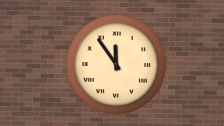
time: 11:54
